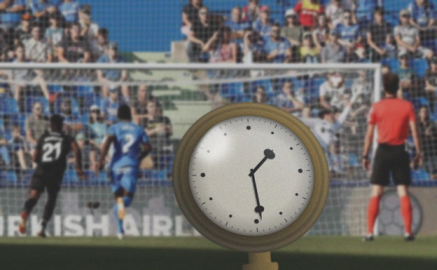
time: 1:29
